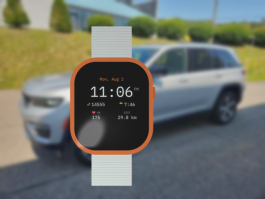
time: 11:06
